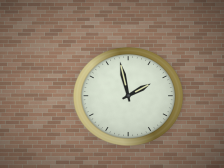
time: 1:58
